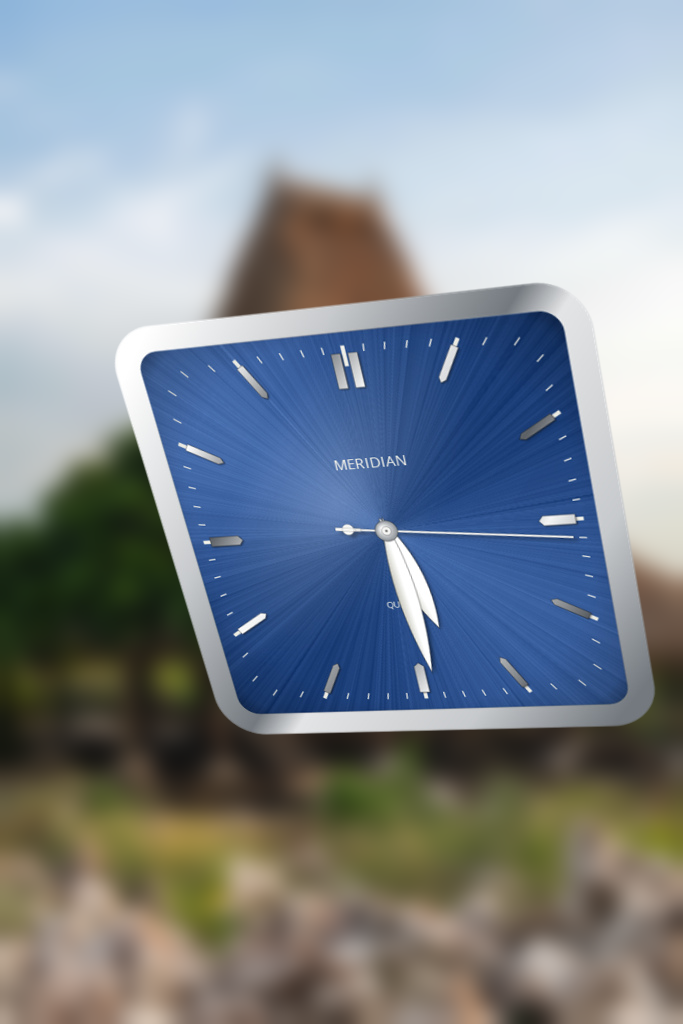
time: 5:29:16
